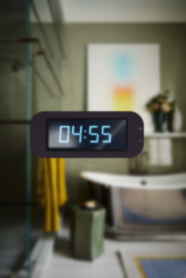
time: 4:55
